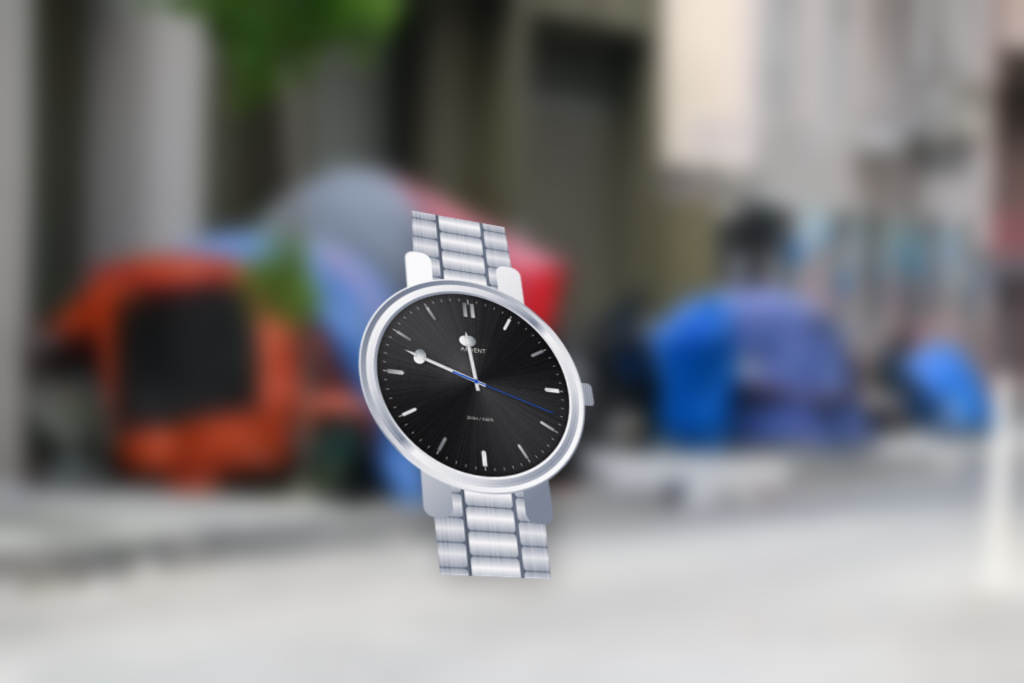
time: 11:48:18
